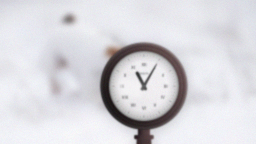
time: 11:05
